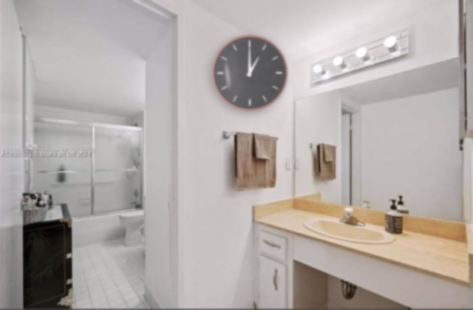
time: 1:00
